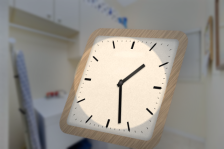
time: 1:27
